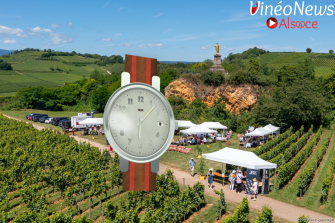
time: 6:07
